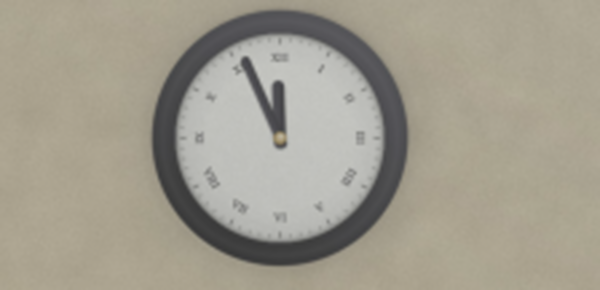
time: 11:56
